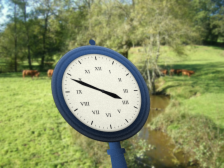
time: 3:49
